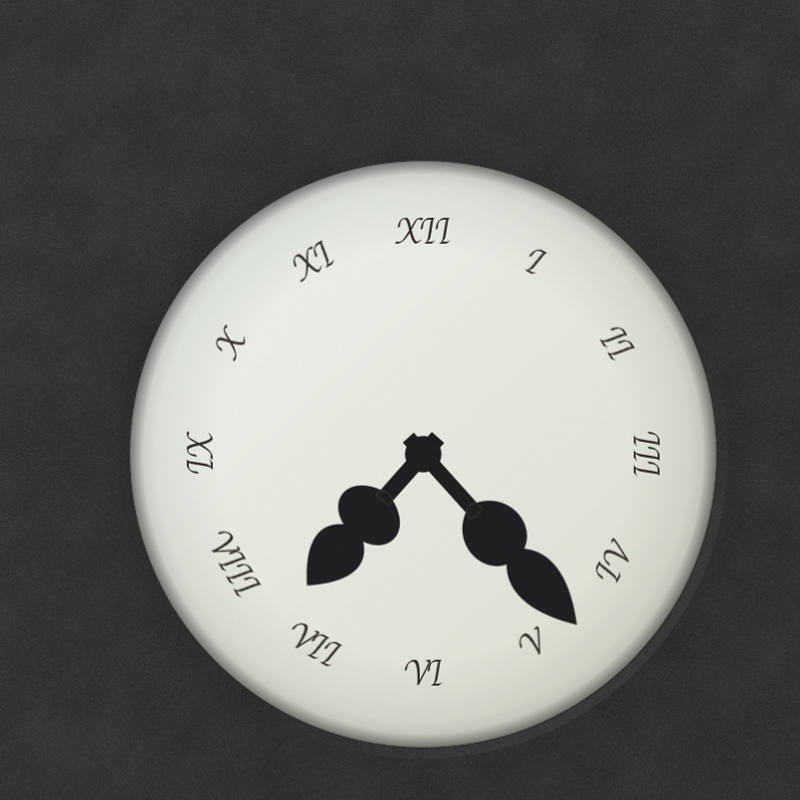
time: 7:23
